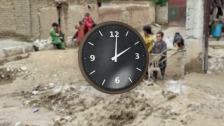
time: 2:01
